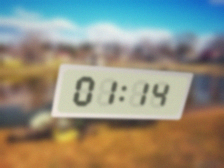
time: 1:14
